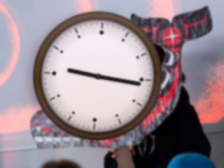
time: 9:16
